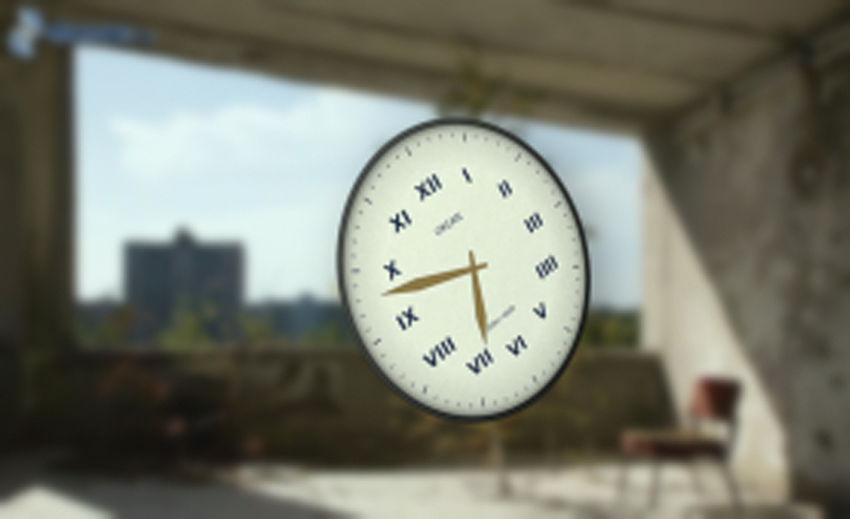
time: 6:48
